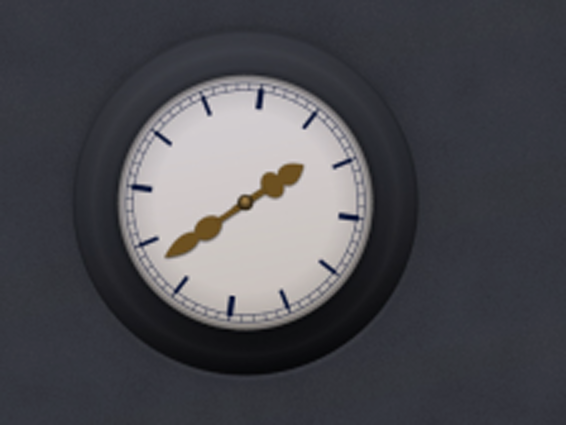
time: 1:38
